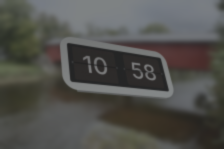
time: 10:58
